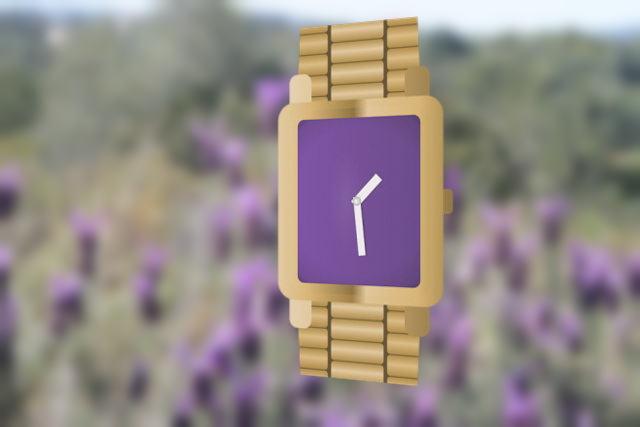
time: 1:29
